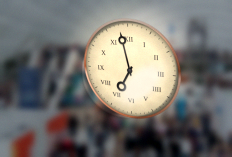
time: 6:58
